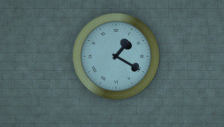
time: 1:20
